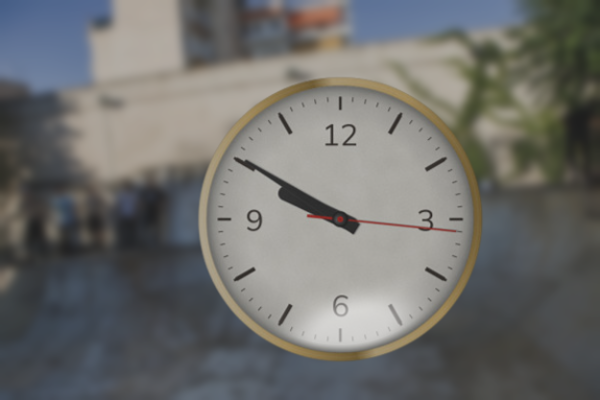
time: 9:50:16
